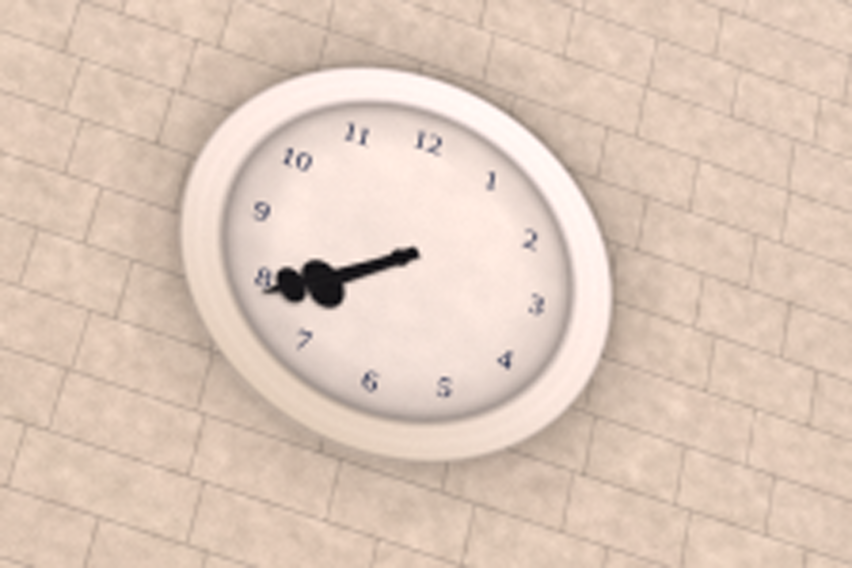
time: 7:39
